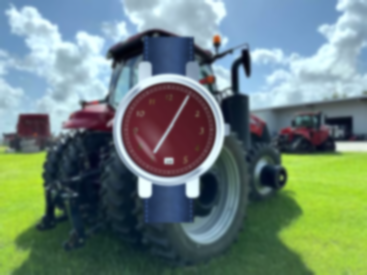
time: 7:05
